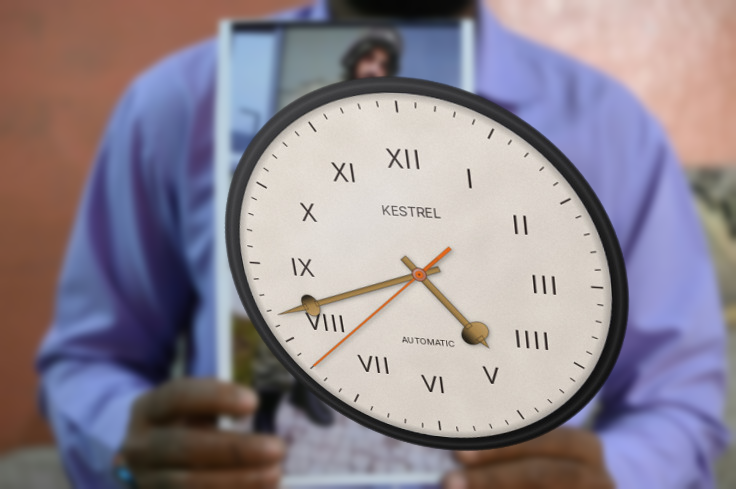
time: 4:41:38
